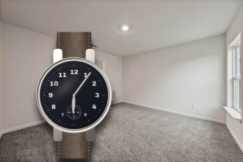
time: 6:06
